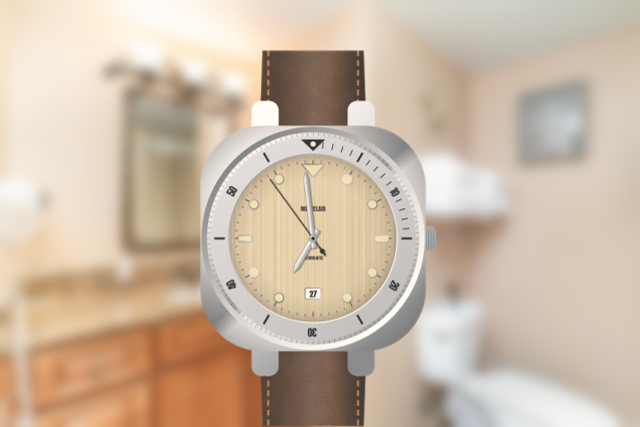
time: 6:58:54
